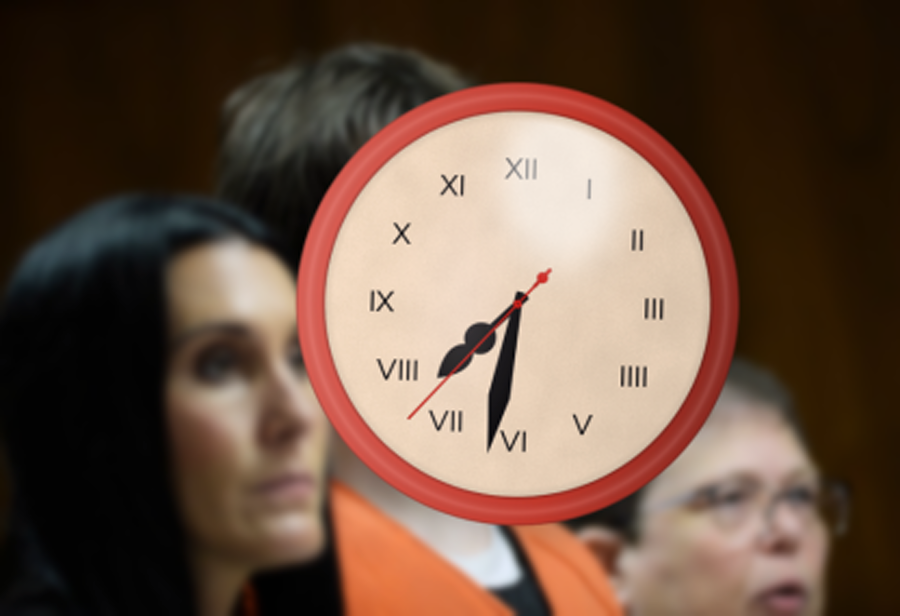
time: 7:31:37
